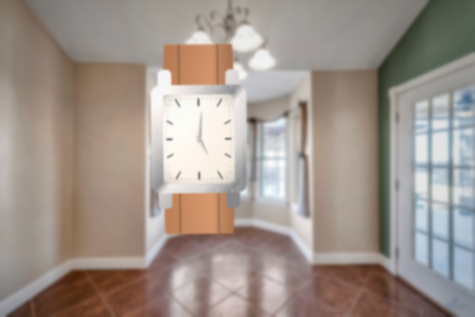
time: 5:01
